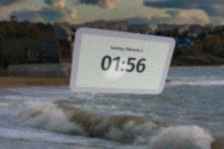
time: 1:56
